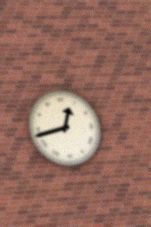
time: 12:43
